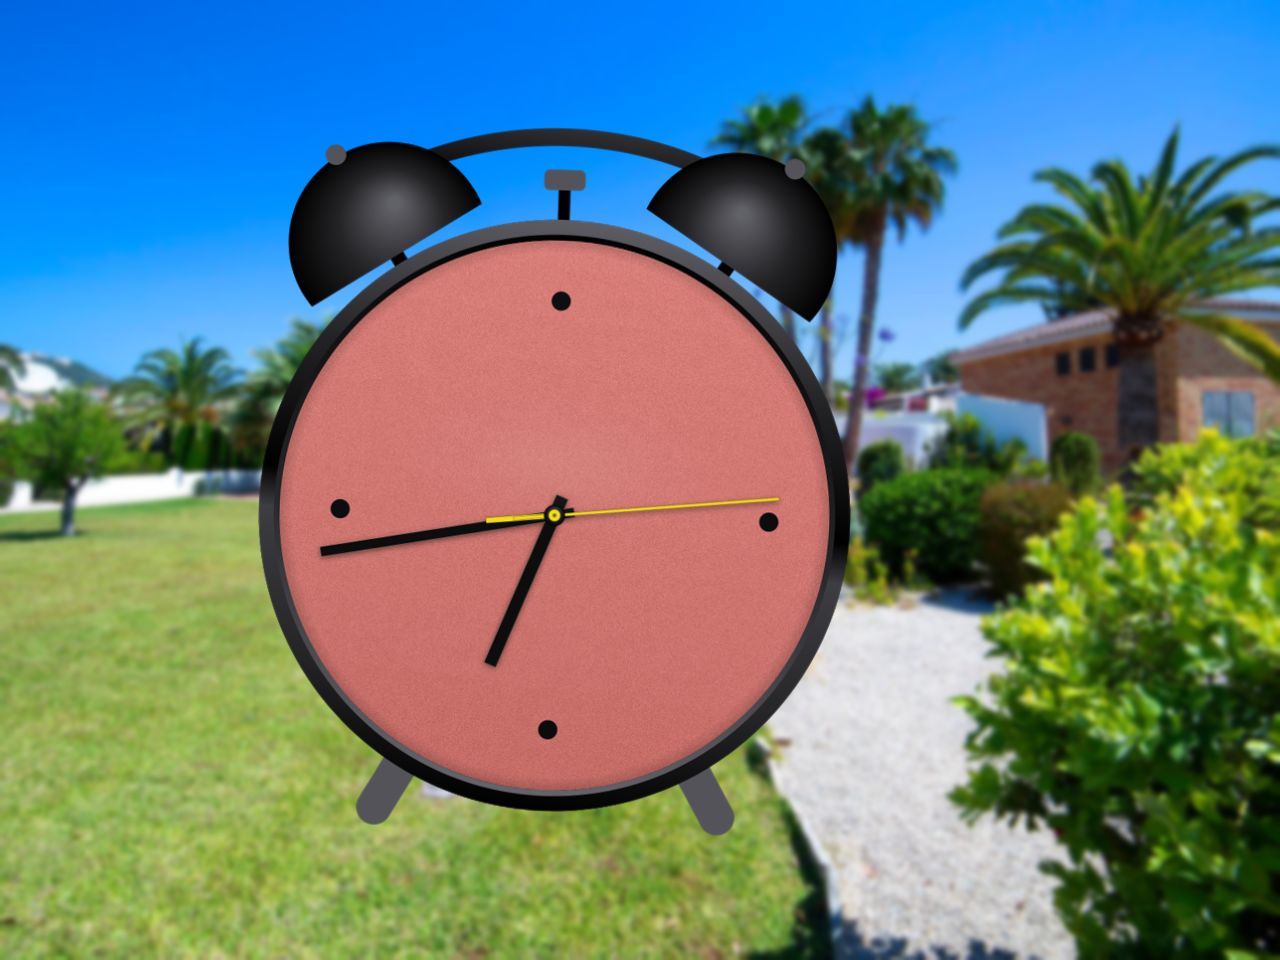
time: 6:43:14
